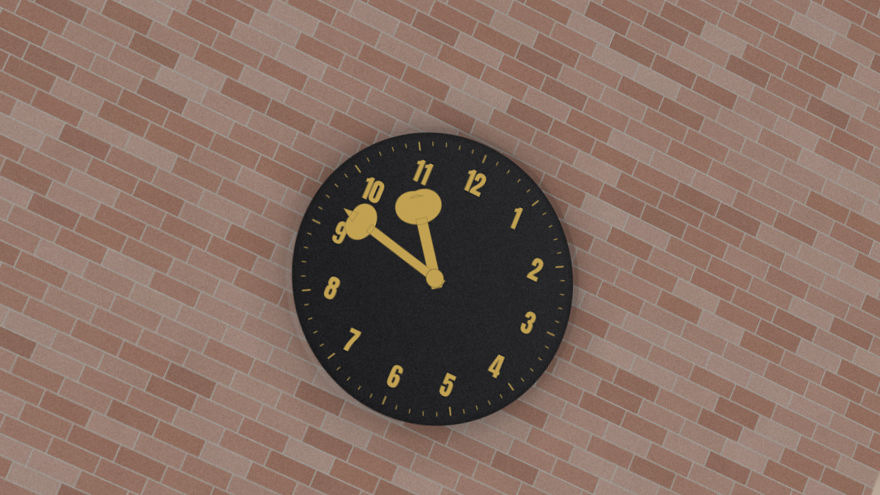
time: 10:47
